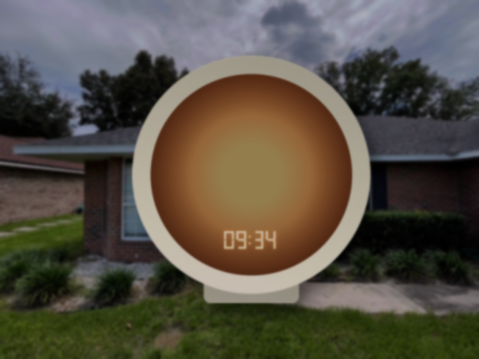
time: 9:34
